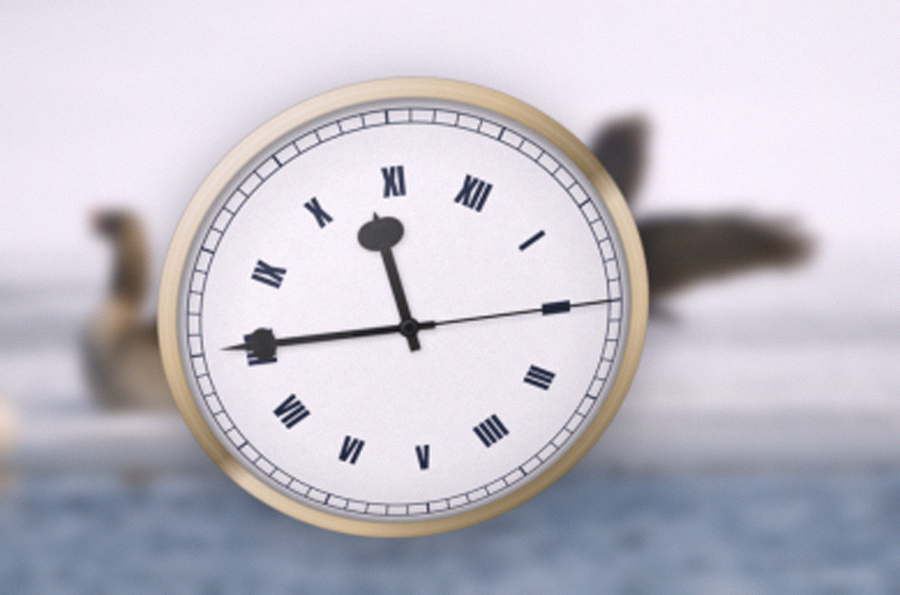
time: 10:40:10
